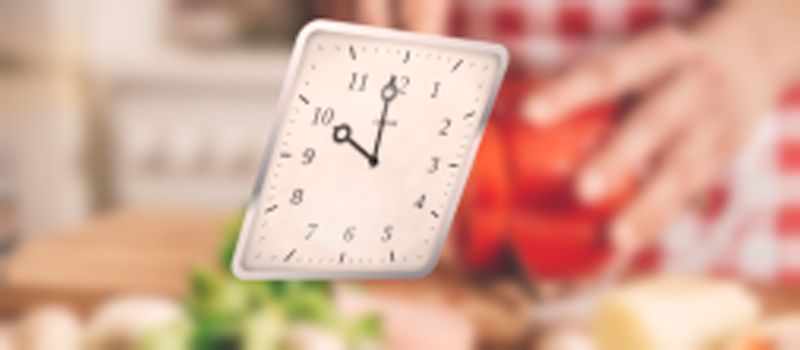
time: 9:59
